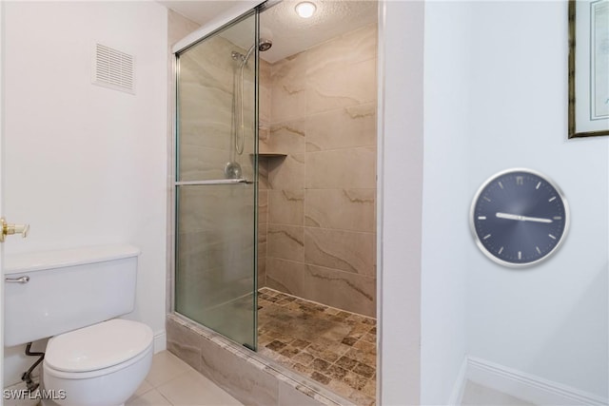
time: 9:16
